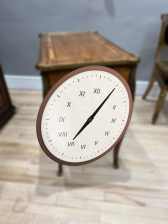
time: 7:05
